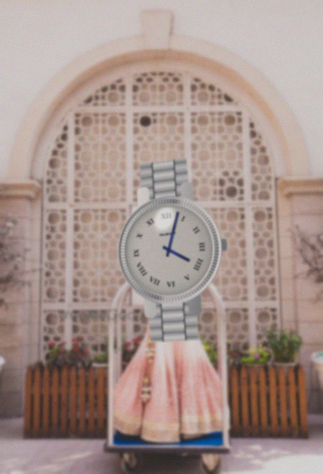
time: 4:03
